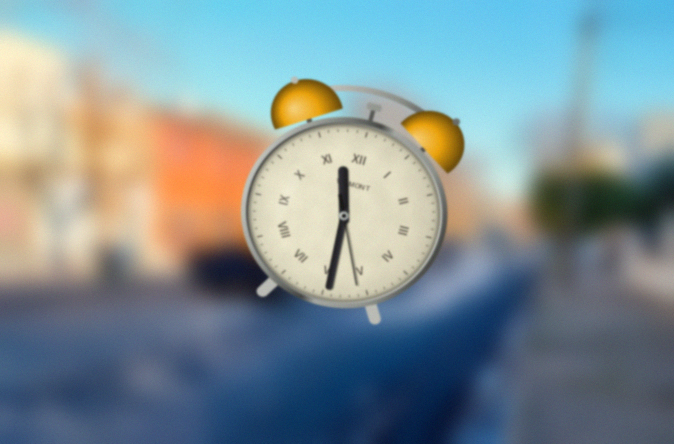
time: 11:29:26
